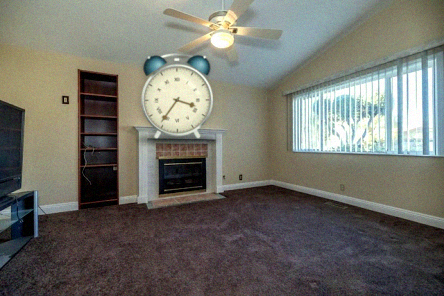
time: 3:36
